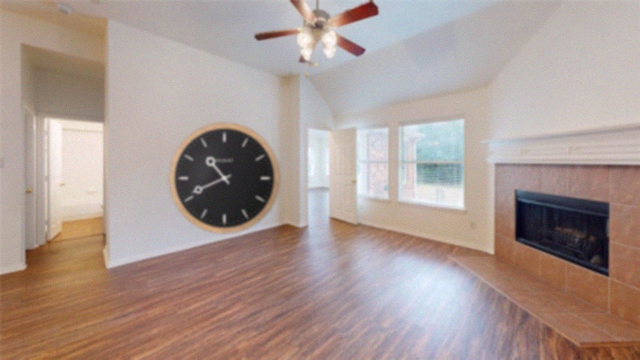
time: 10:41
